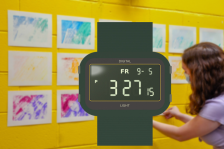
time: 3:27:15
